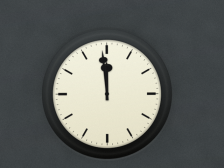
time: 11:59
